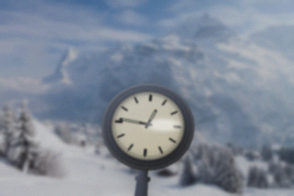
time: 12:46
